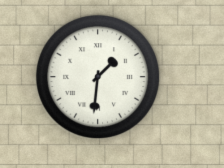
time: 1:31
